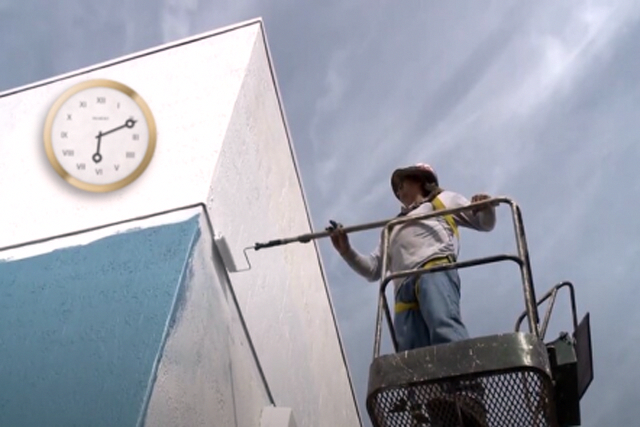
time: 6:11
